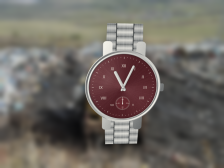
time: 11:04
